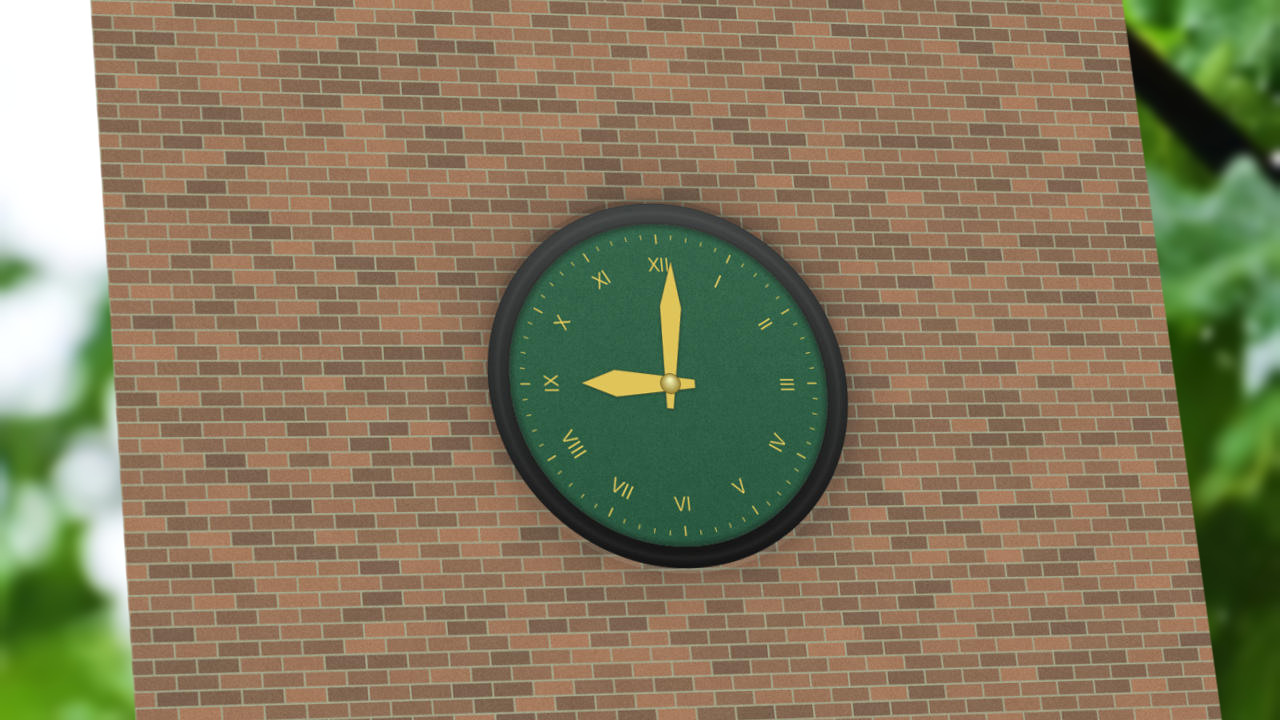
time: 9:01
